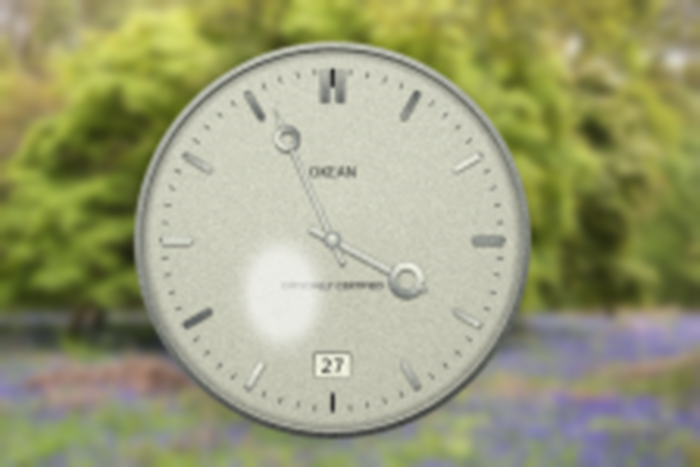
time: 3:56
